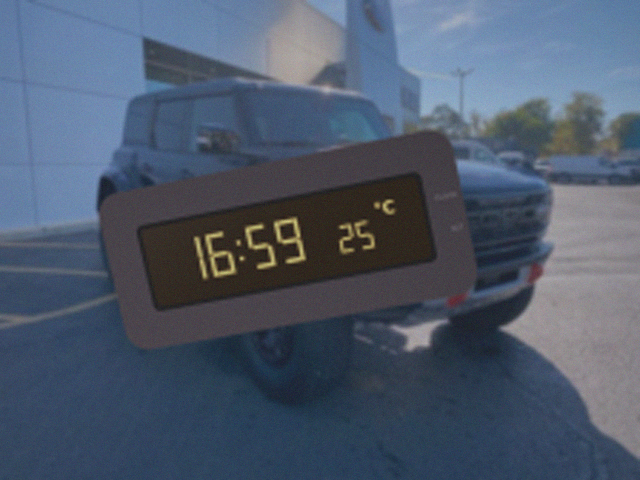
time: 16:59
